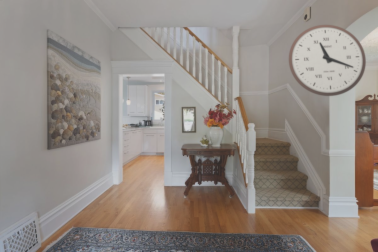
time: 11:19
